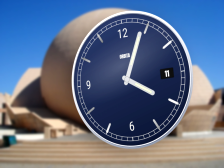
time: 4:04
